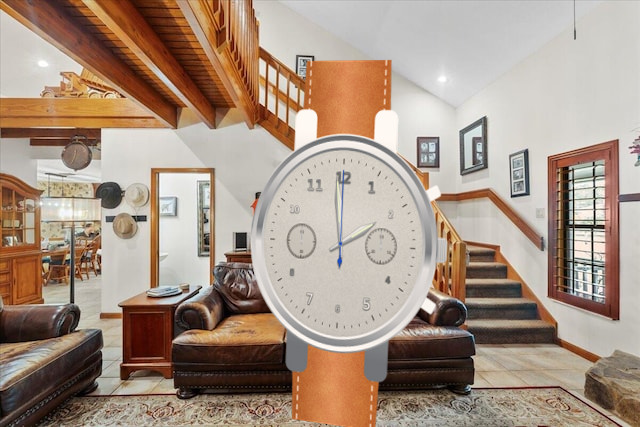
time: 1:59
